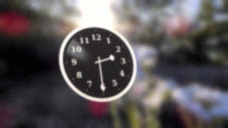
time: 2:30
